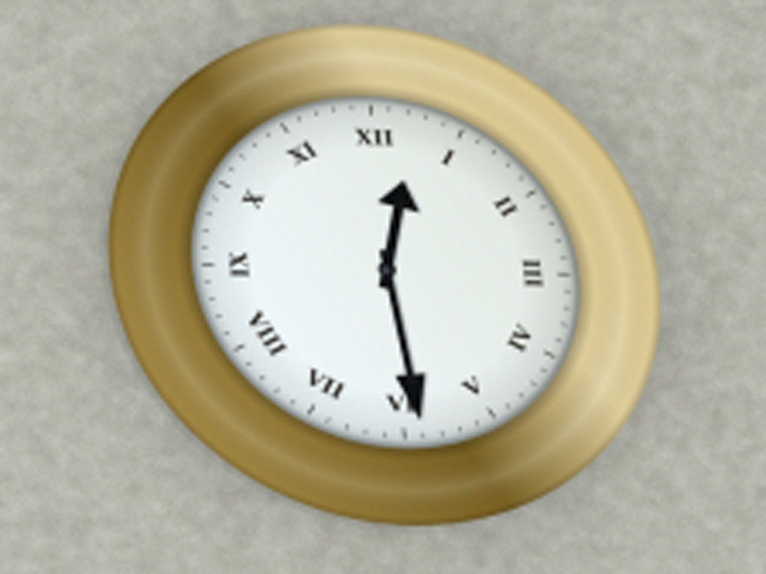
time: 12:29
